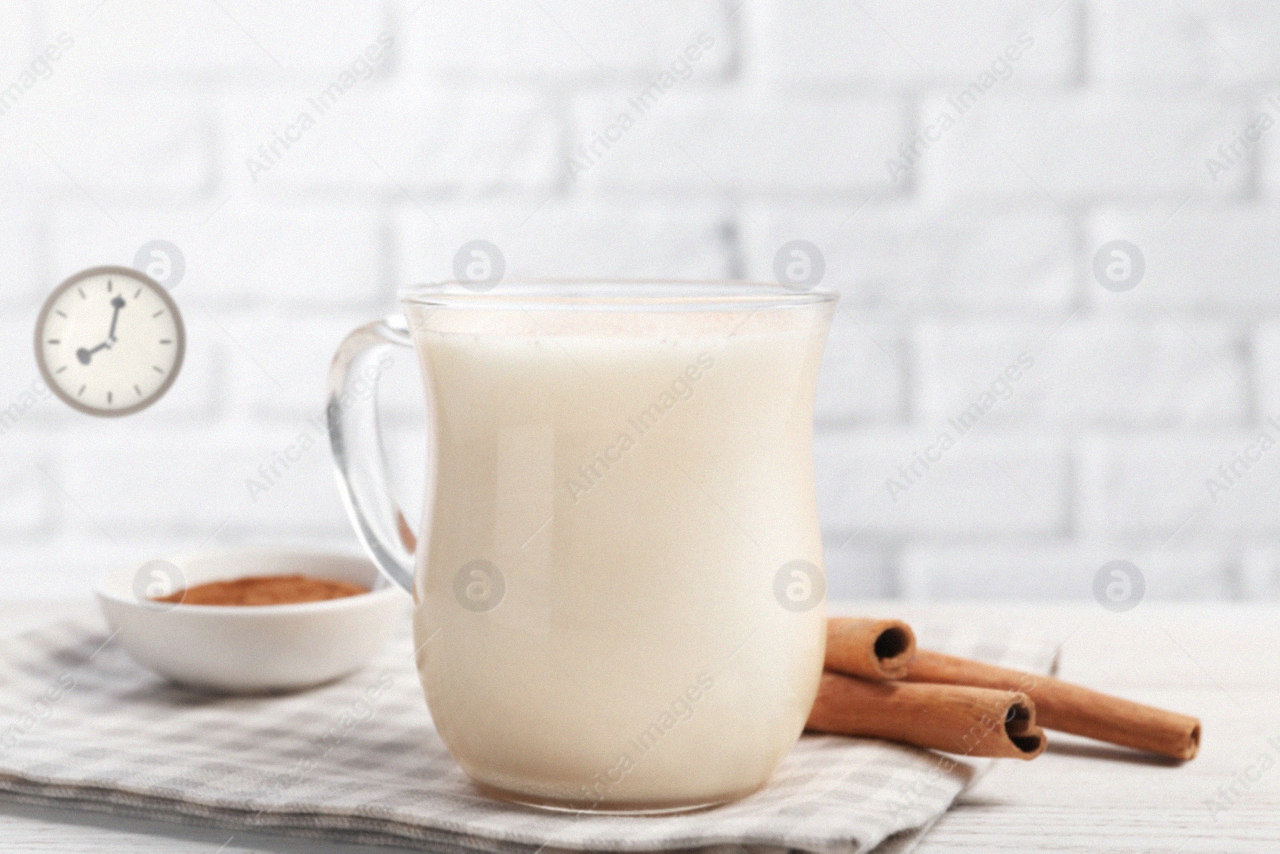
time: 8:02
